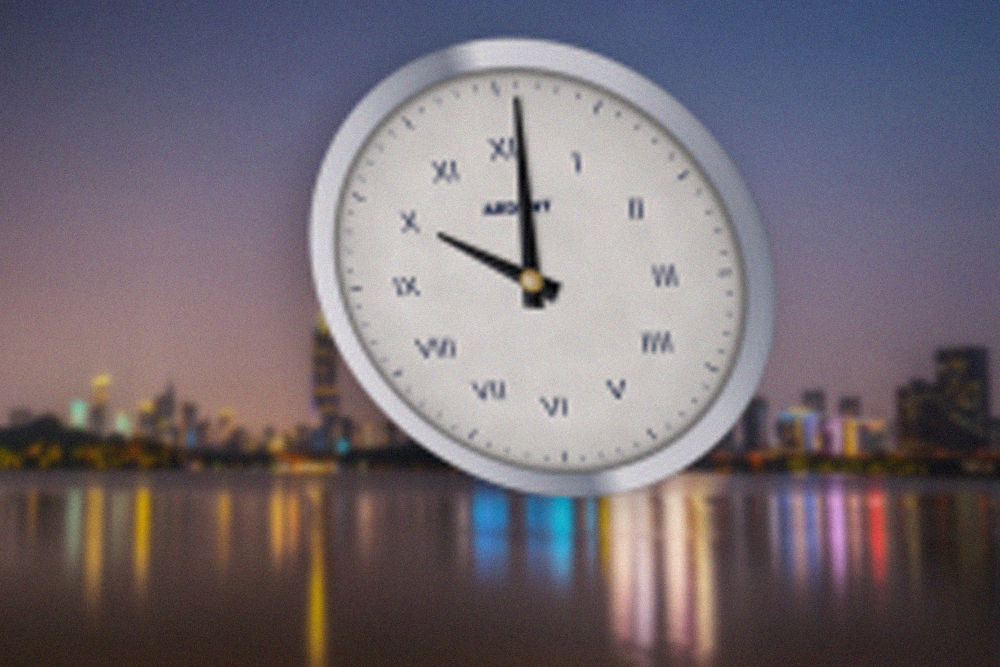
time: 10:01
